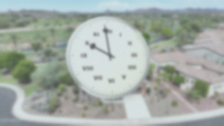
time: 9:59
